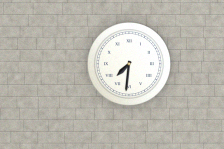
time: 7:31
